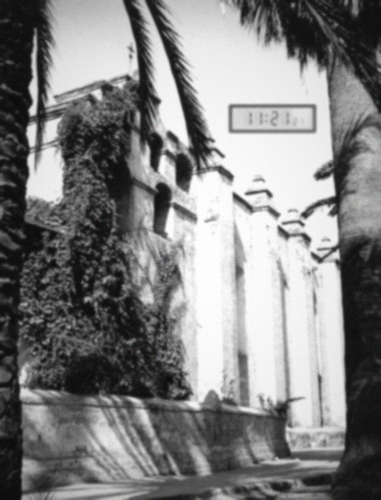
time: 11:21
